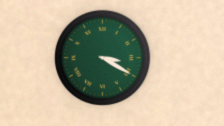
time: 3:20
